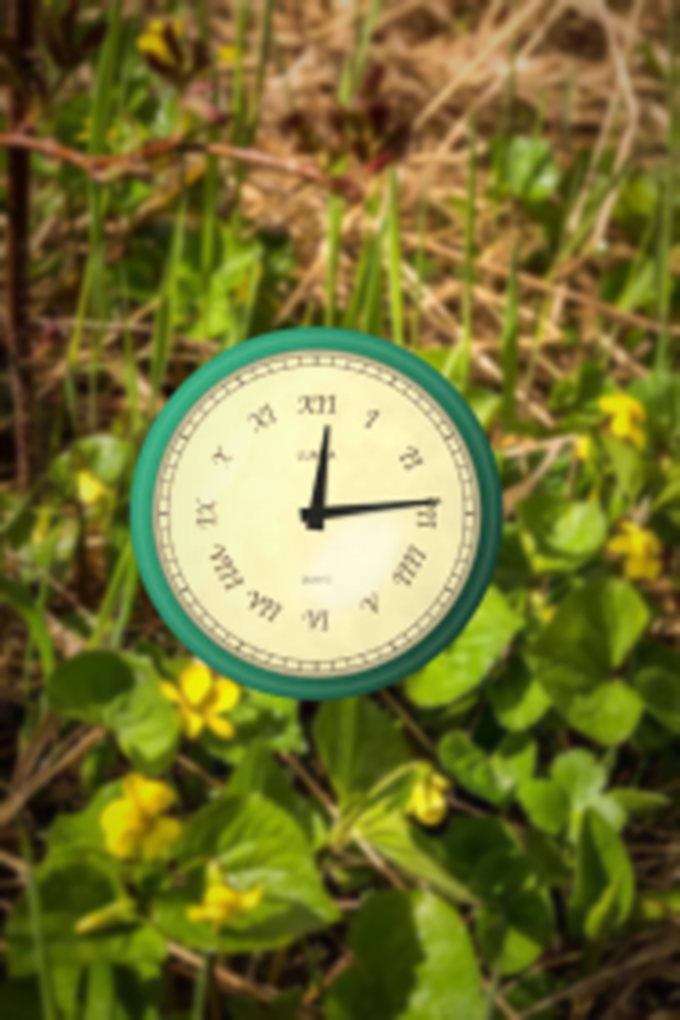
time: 12:14
